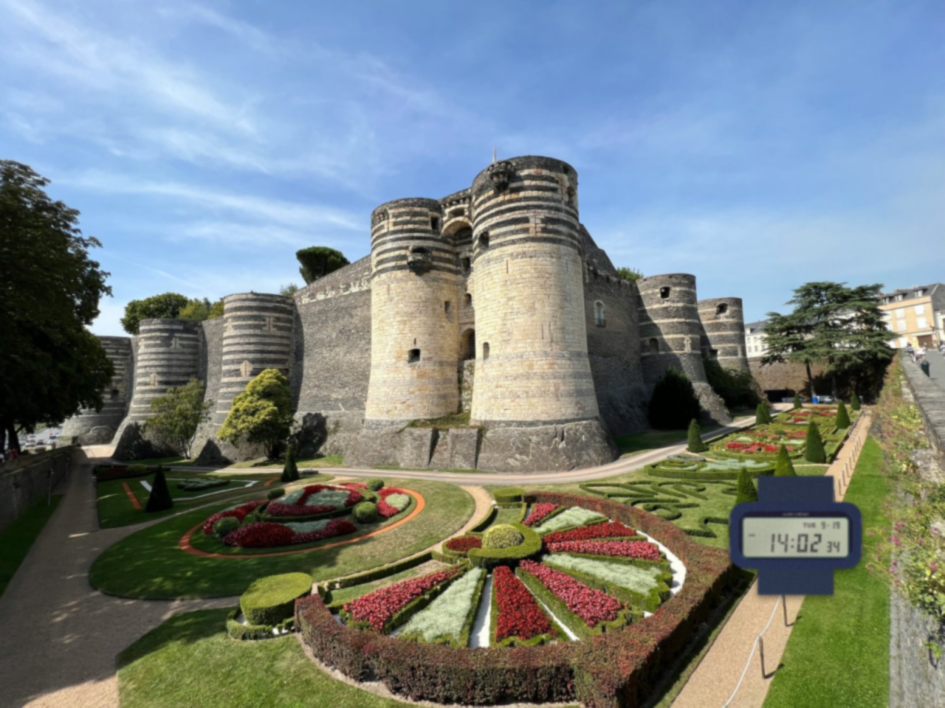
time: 14:02
